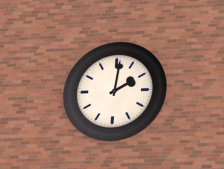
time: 2:01
